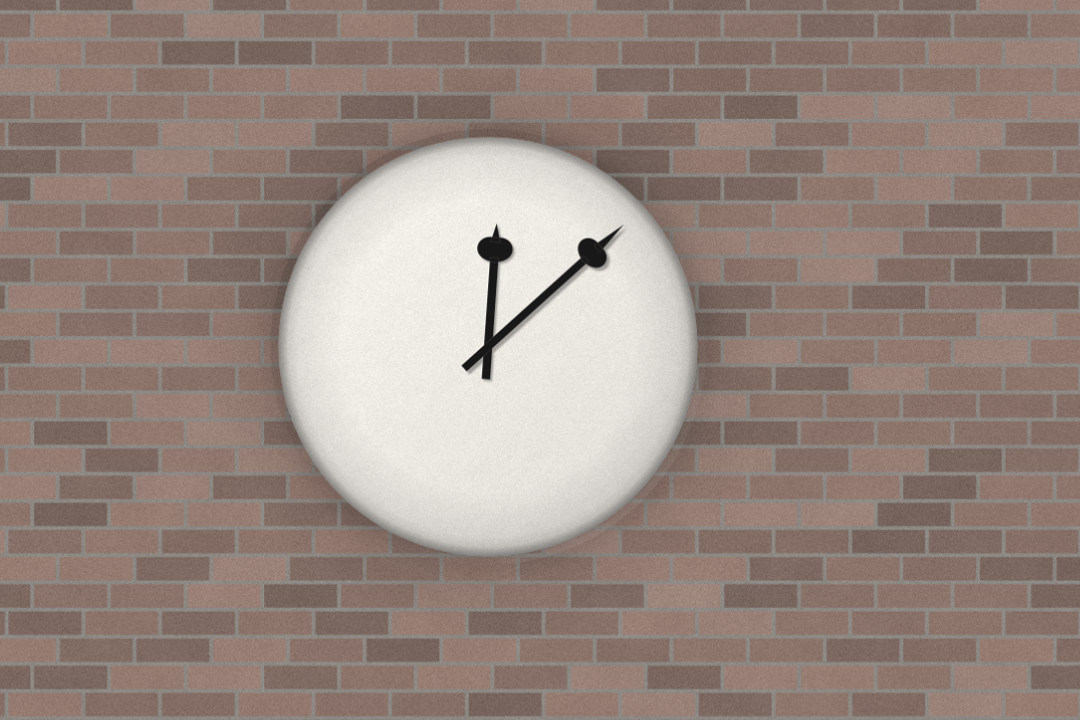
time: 12:08
